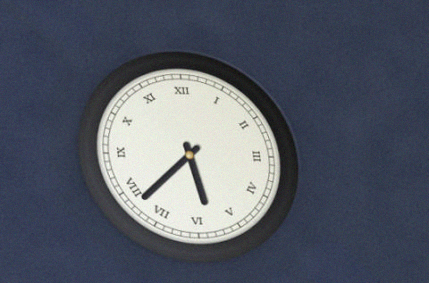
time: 5:38
